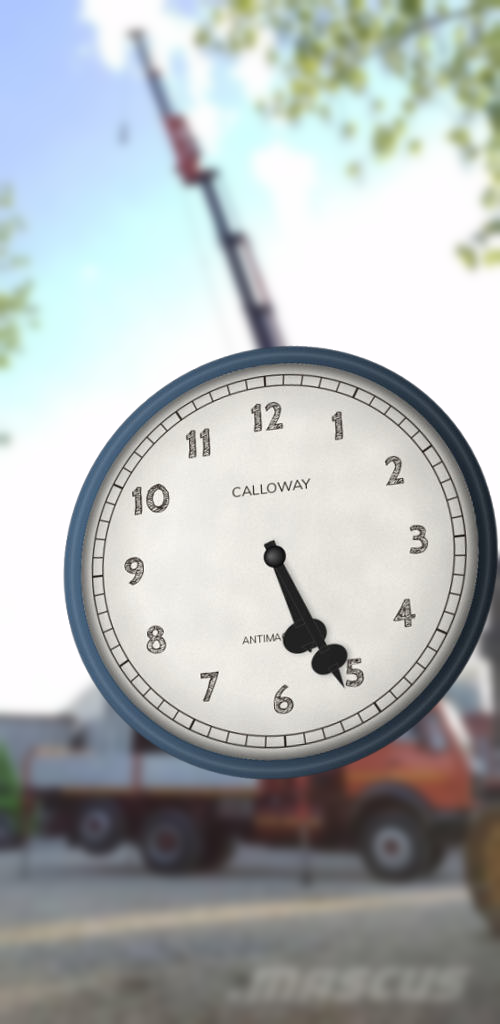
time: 5:26
